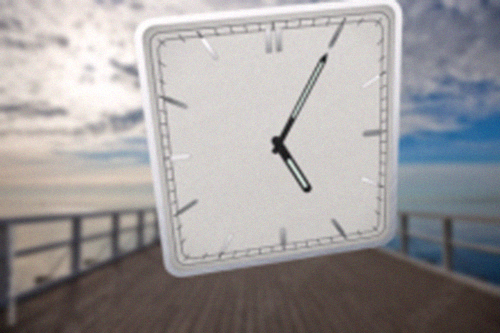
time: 5:05
